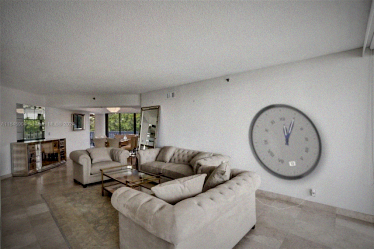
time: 12:05
